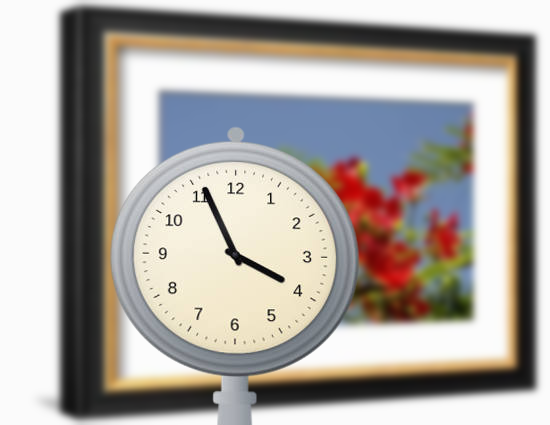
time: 3:56
